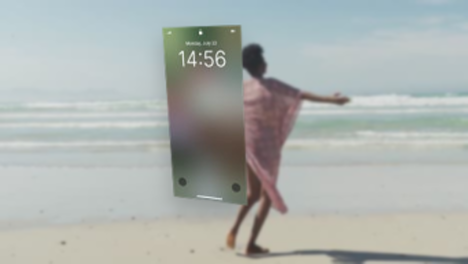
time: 14:56
